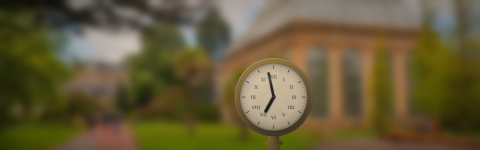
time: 6:58
